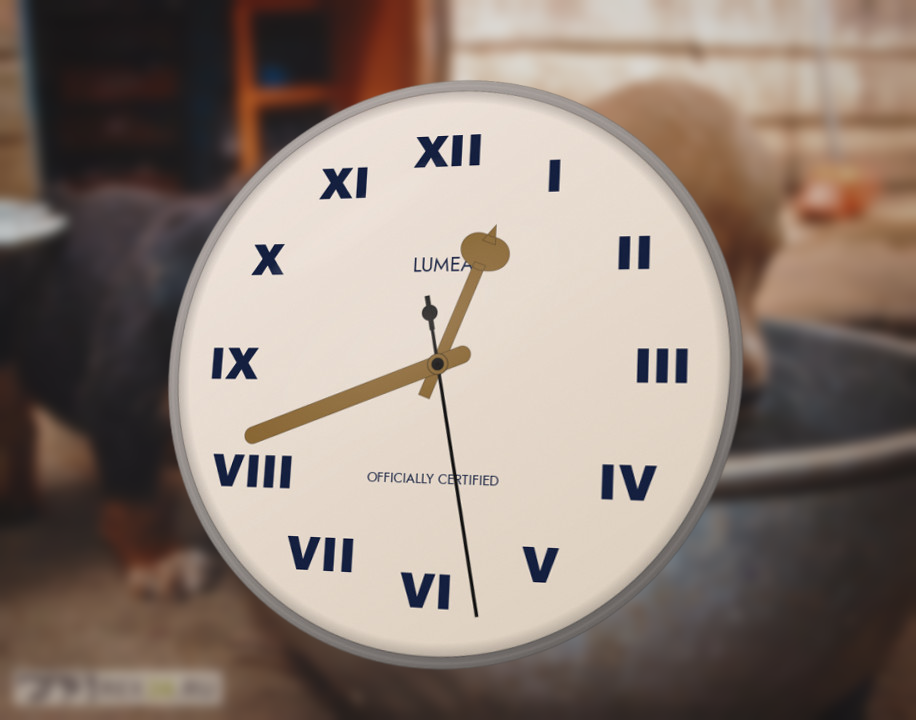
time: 12:41:28
